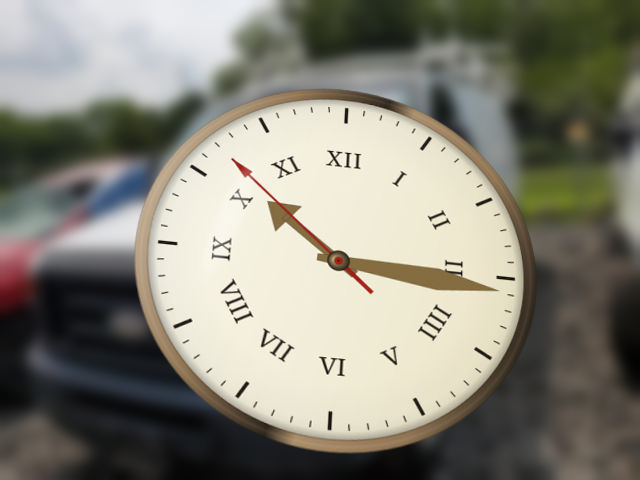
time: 10:15:52
